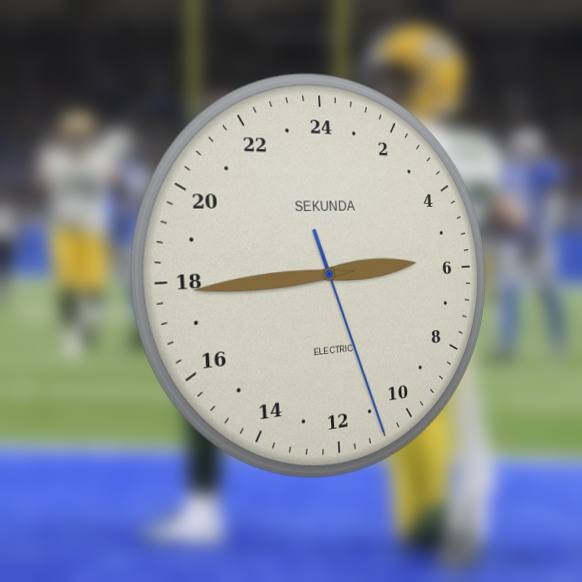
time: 5:44:27
